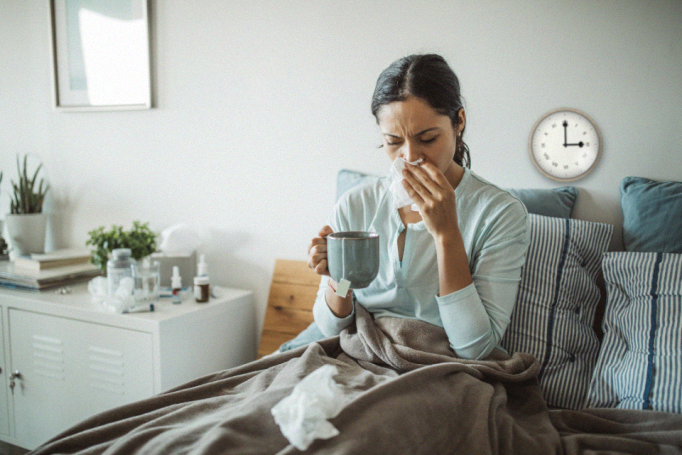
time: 3:00
